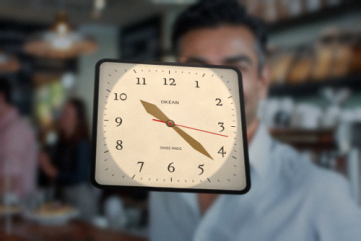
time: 10:22:17
